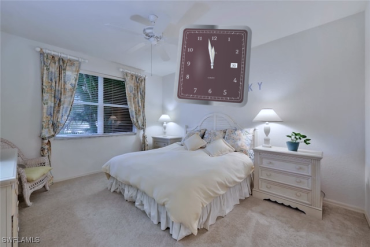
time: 11:58
